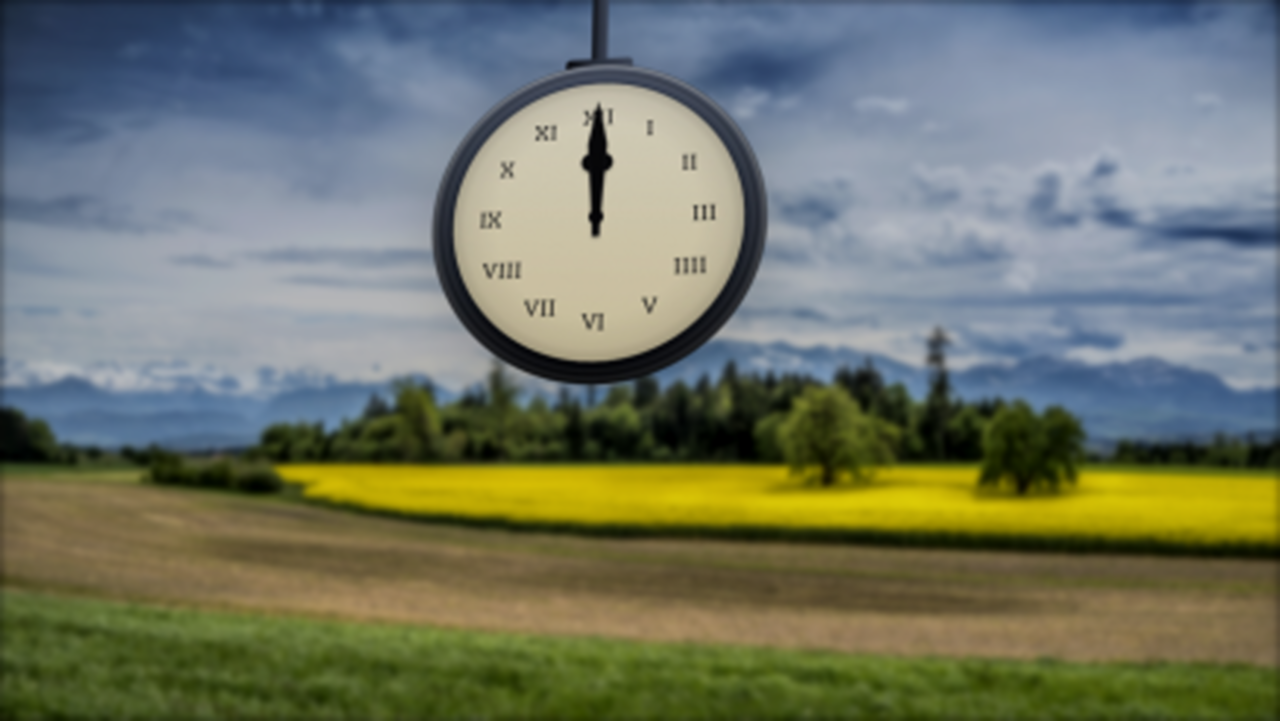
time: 12:00
